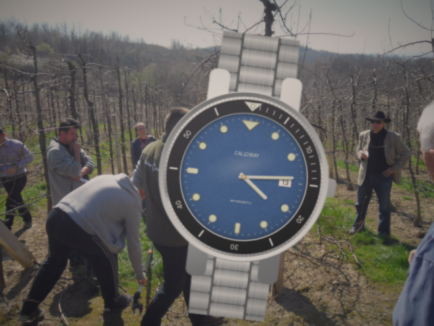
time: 4:14
